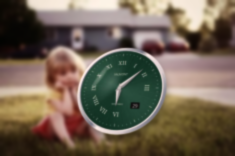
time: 6:08
